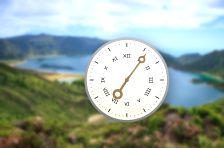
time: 7:06
